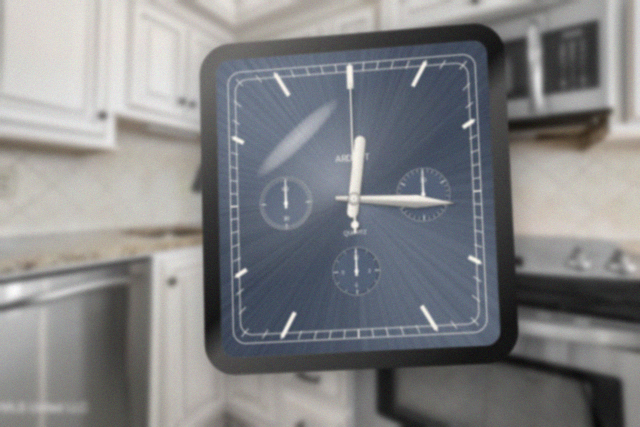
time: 12:16
